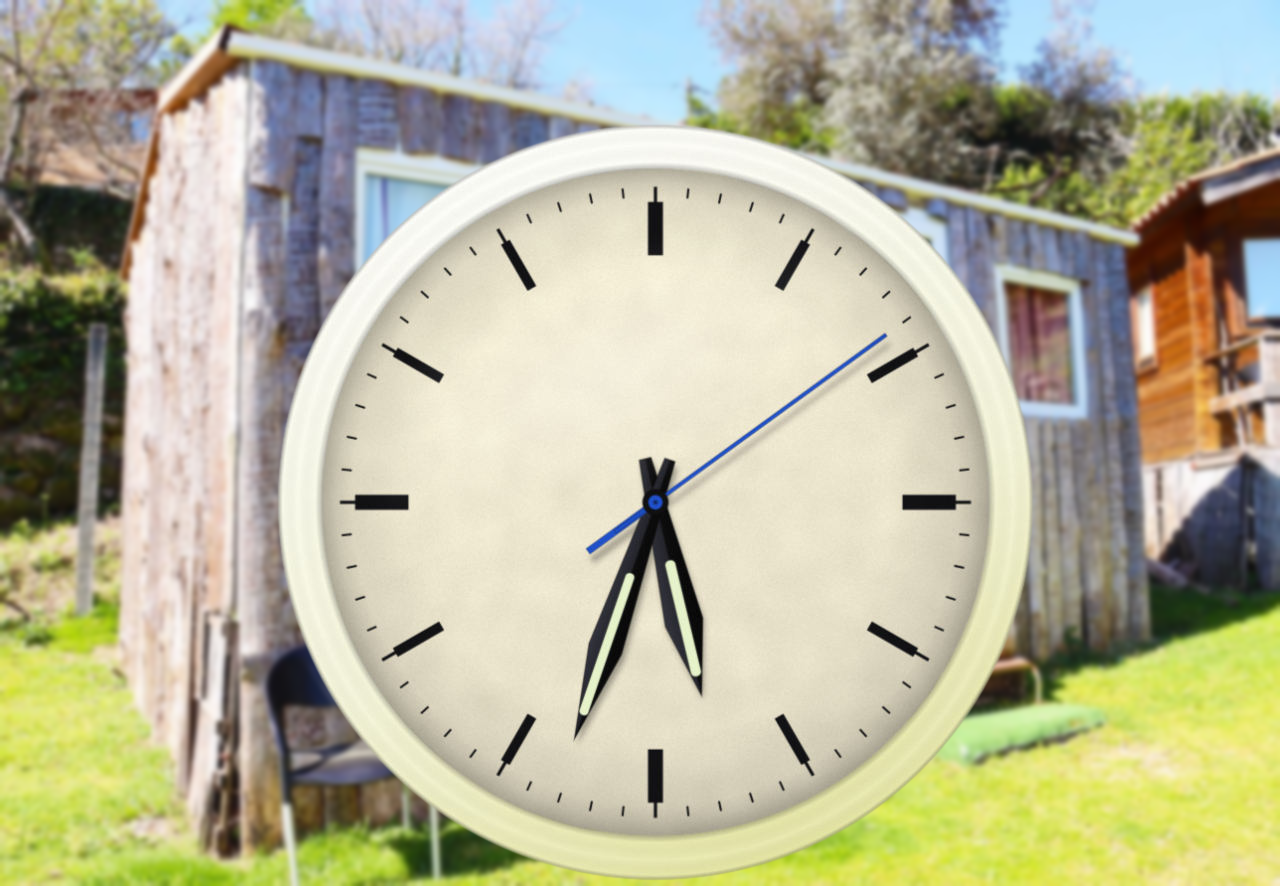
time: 5:33:09
